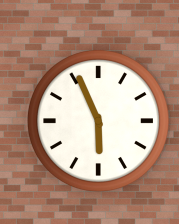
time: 5:56
